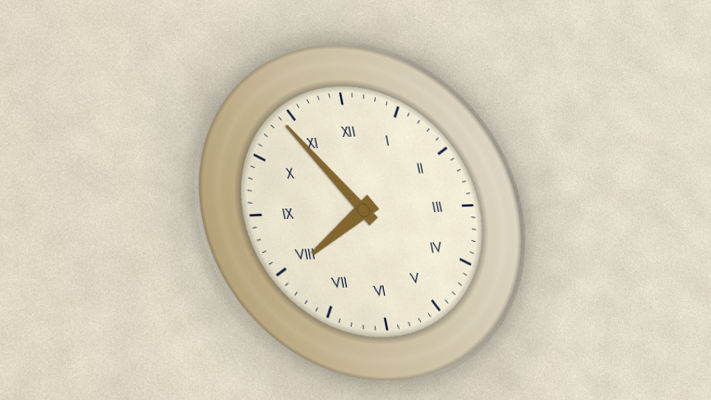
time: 7:54
